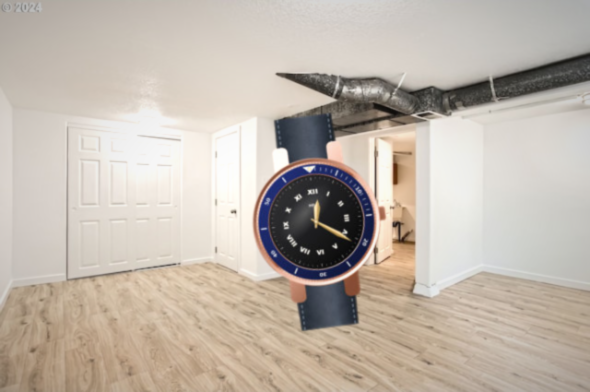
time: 12:21
